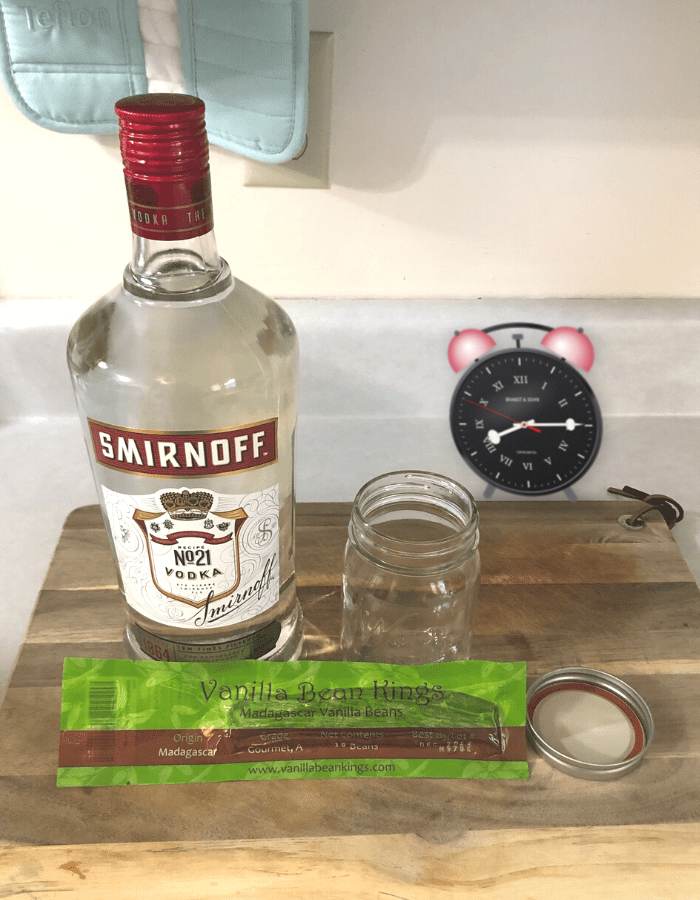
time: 8:14:49
